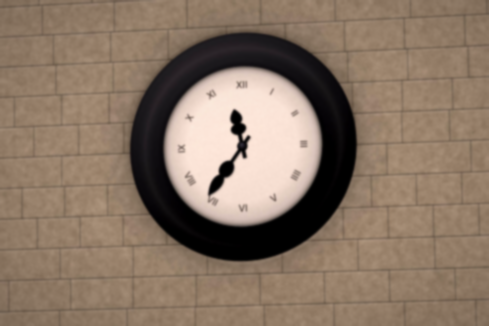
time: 11:36
